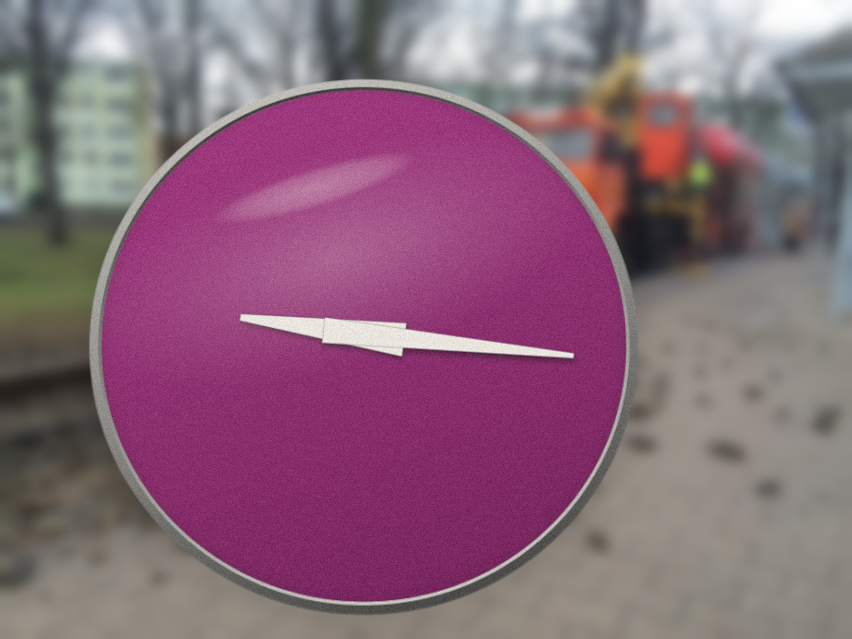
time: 9:16
